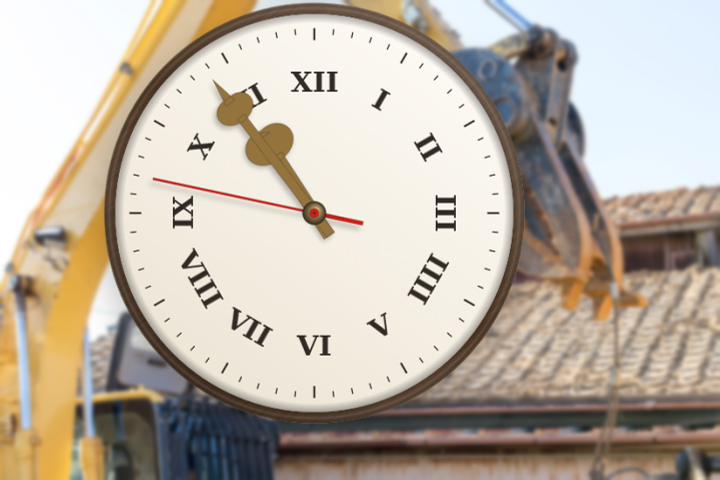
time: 10:53:47
